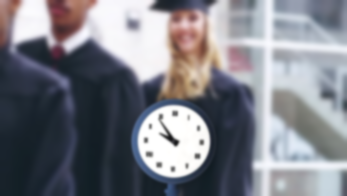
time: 9:54
